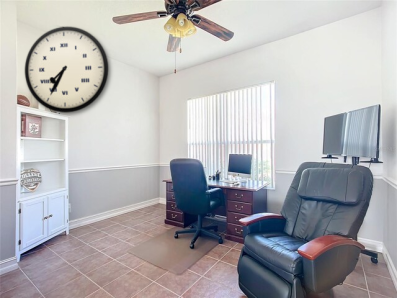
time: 7:35
